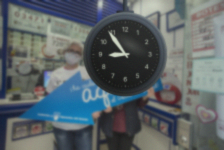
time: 8:54
